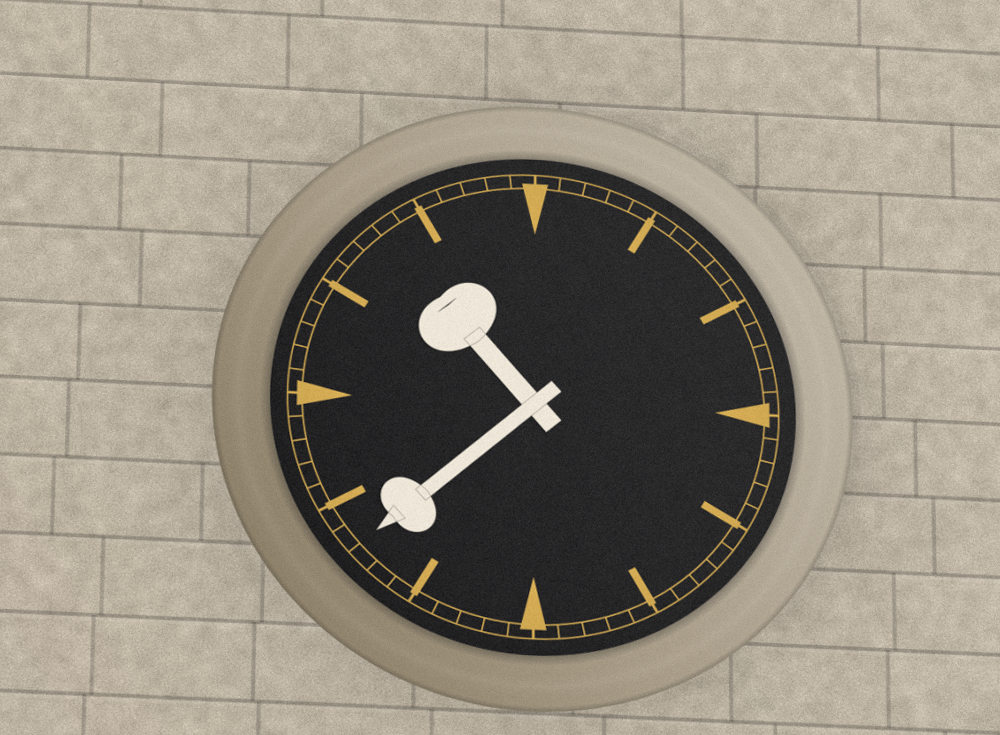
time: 10:38
